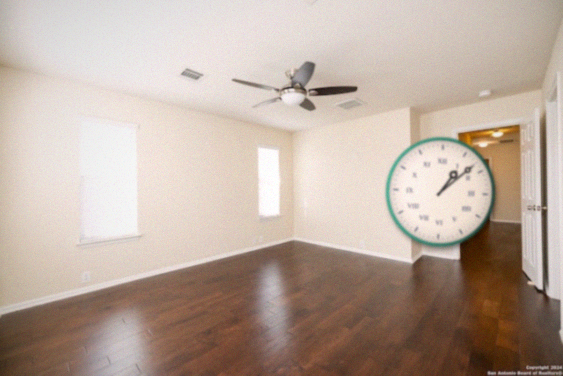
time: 1:08
